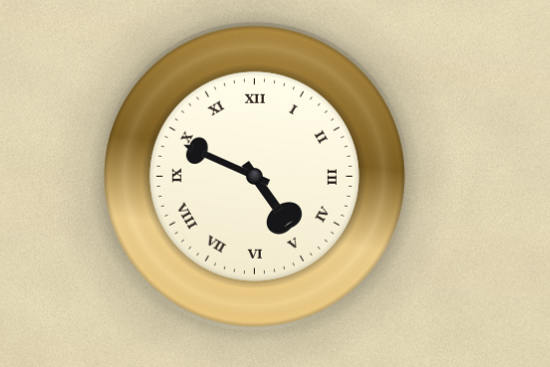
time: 4:49
